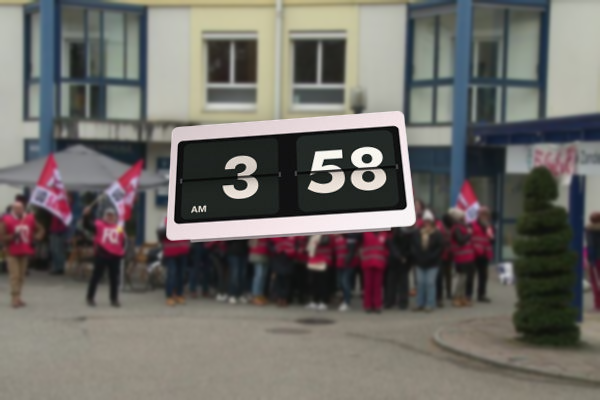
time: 3:58
